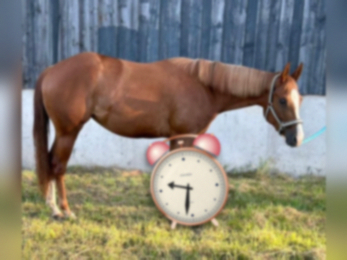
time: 9:32
